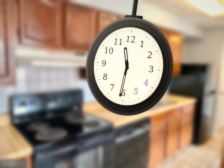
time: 11:31
